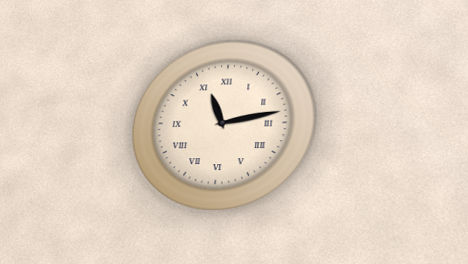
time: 11:13
